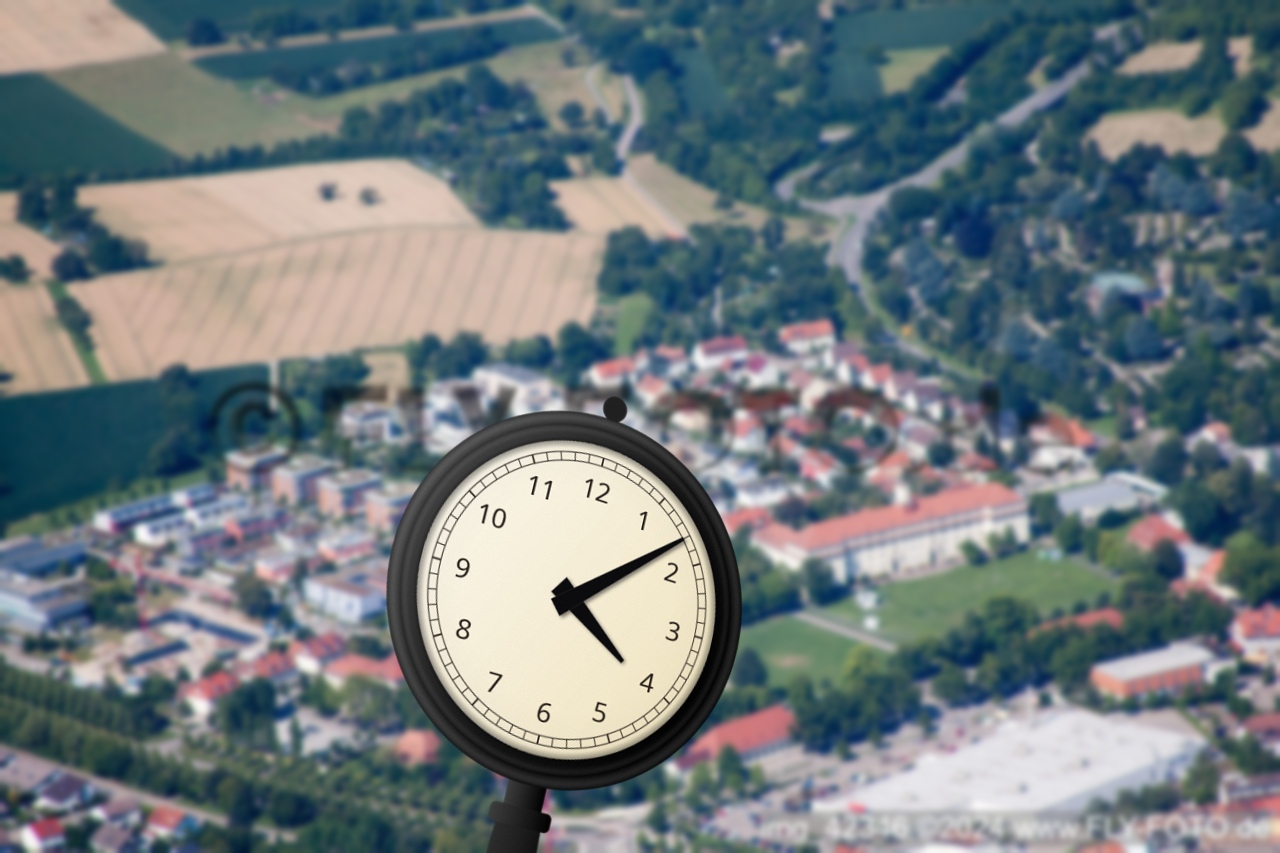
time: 4:08
